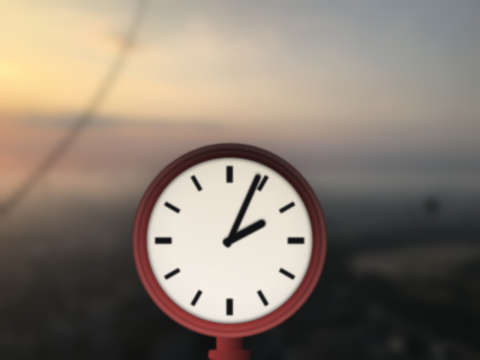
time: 2:04
